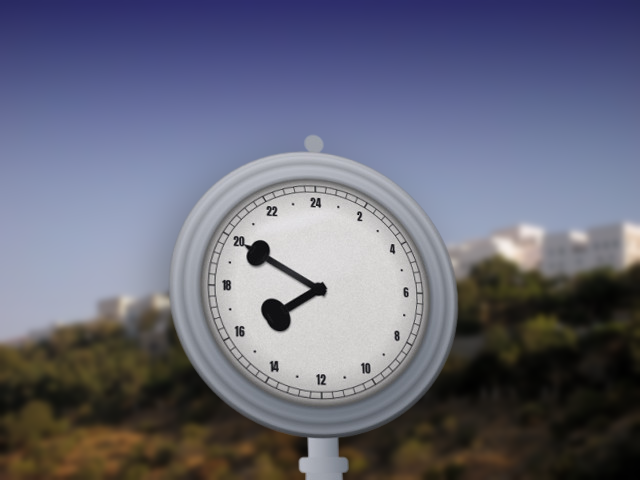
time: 15:50
